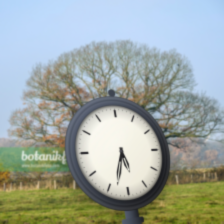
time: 5:33
